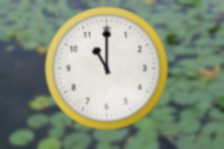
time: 11:00
